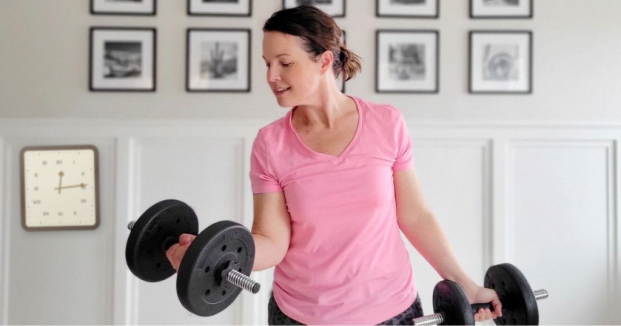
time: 12:14
